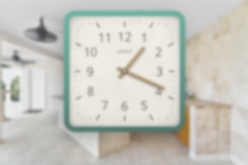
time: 1:19
